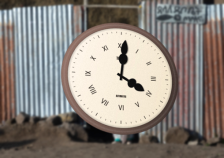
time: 4:01
